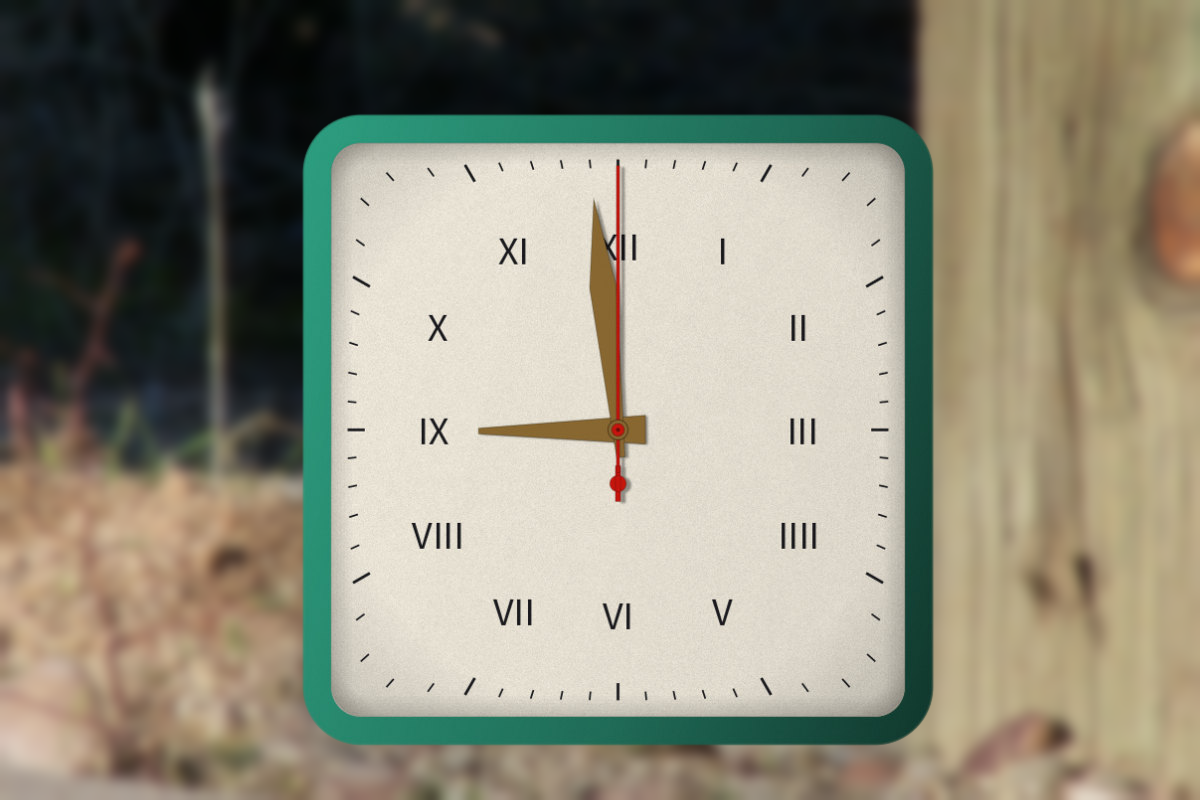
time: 8:59:00
